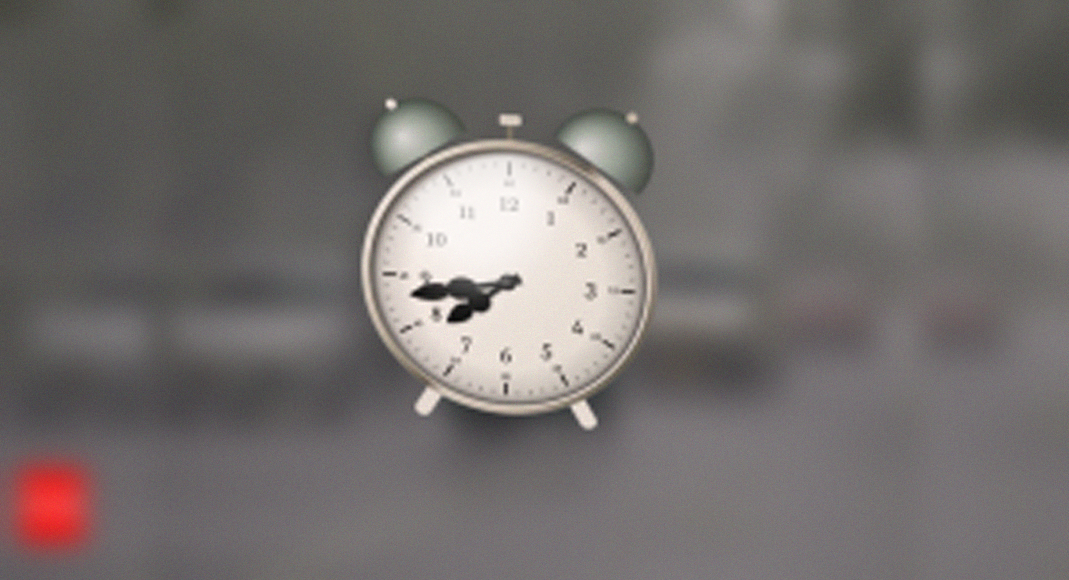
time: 7:43
